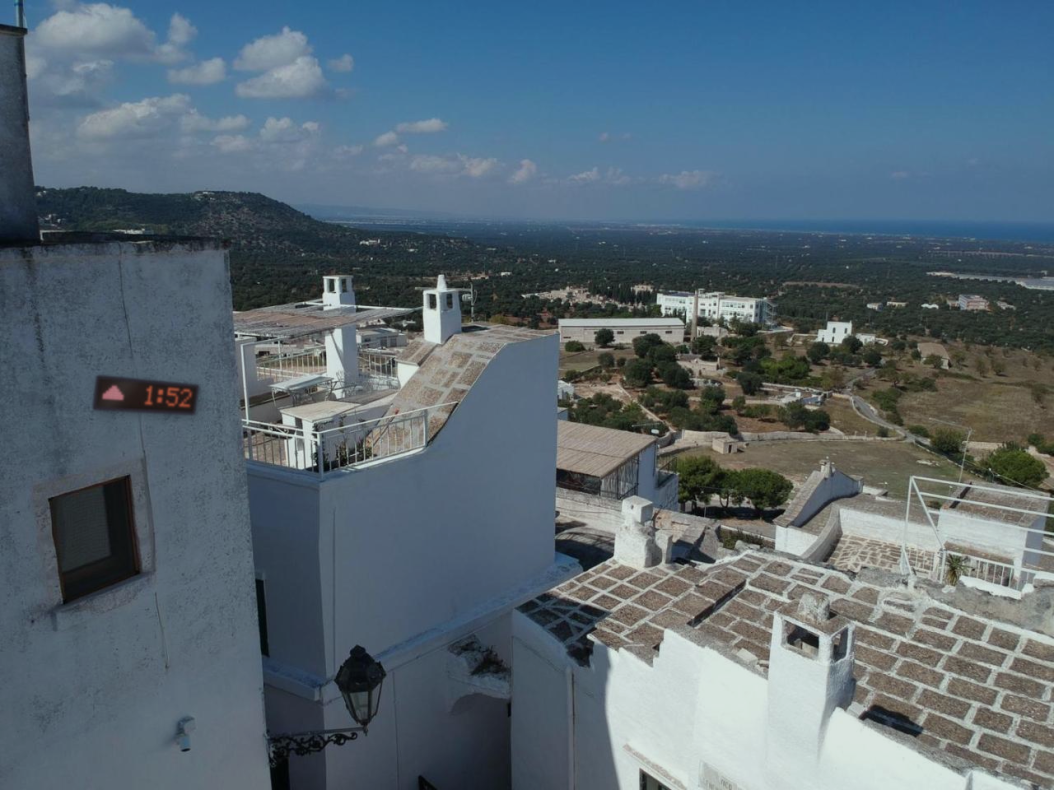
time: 1:52
